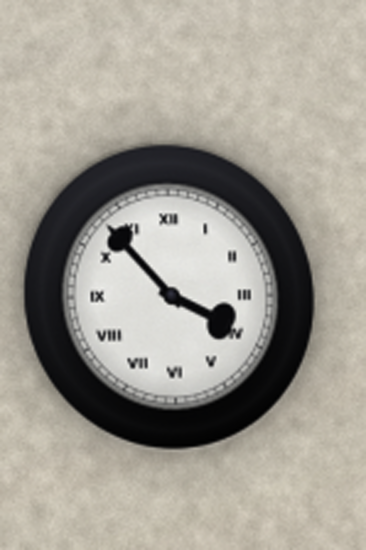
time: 3:53
